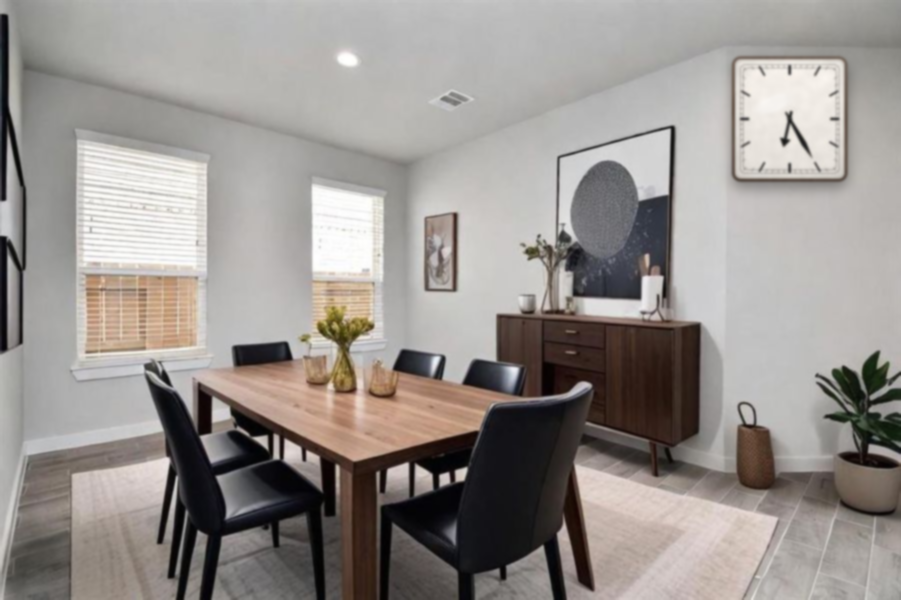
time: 6:25
